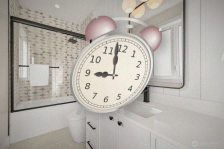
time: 8:58
